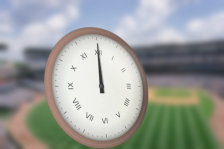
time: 12:00
